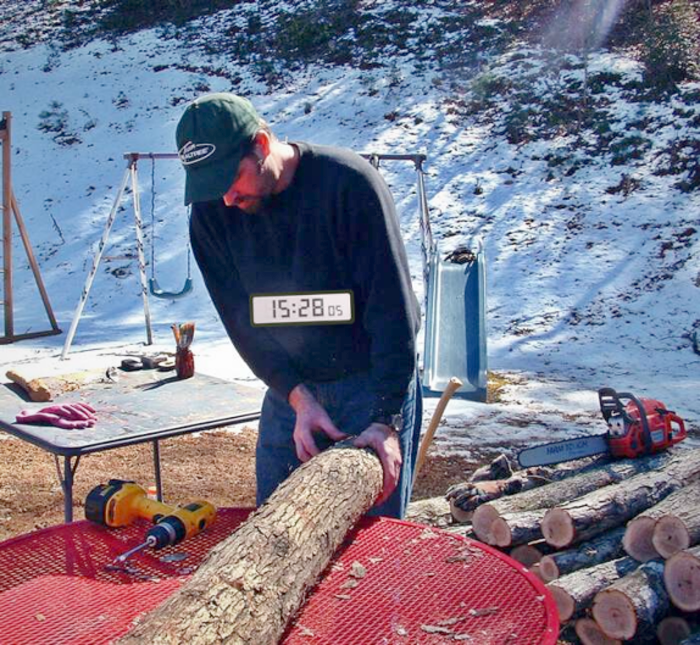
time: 15:28:05
